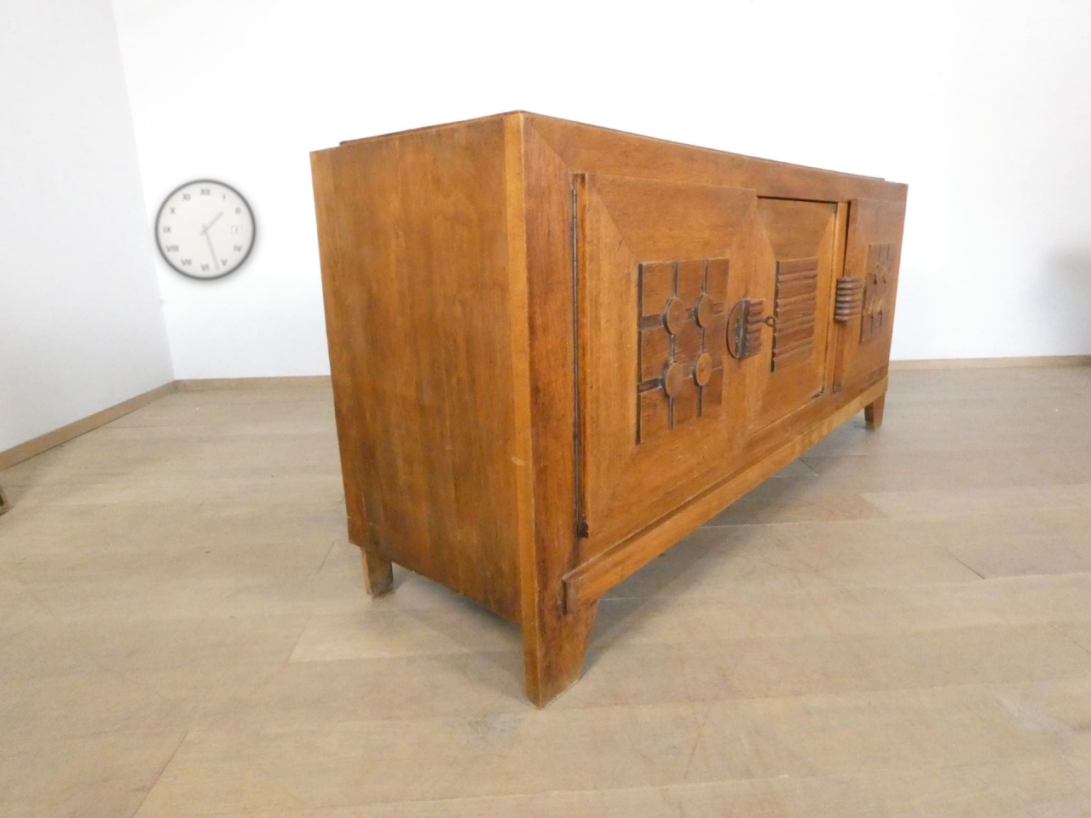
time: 1:27
